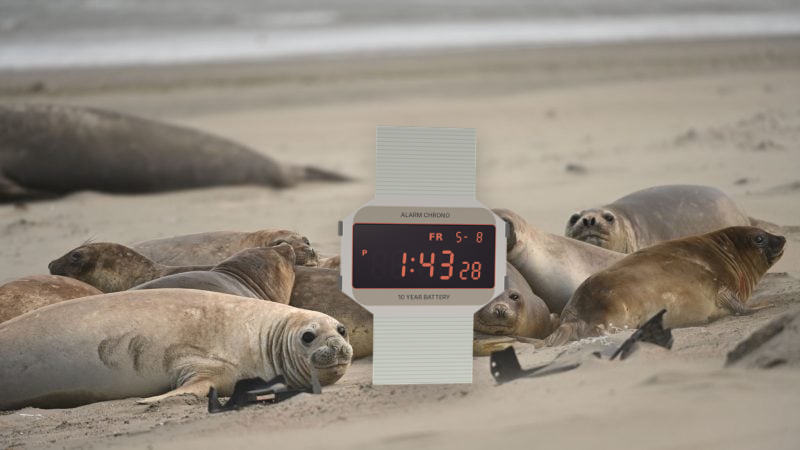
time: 1:43:28
